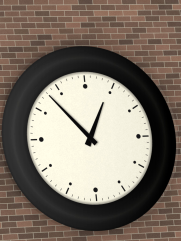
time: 12:53
